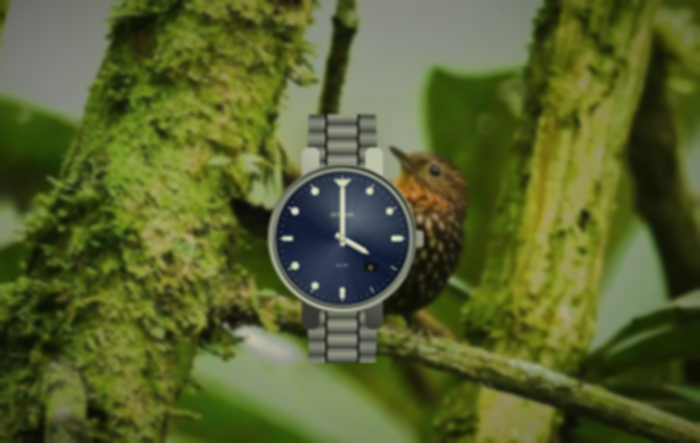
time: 4:00
